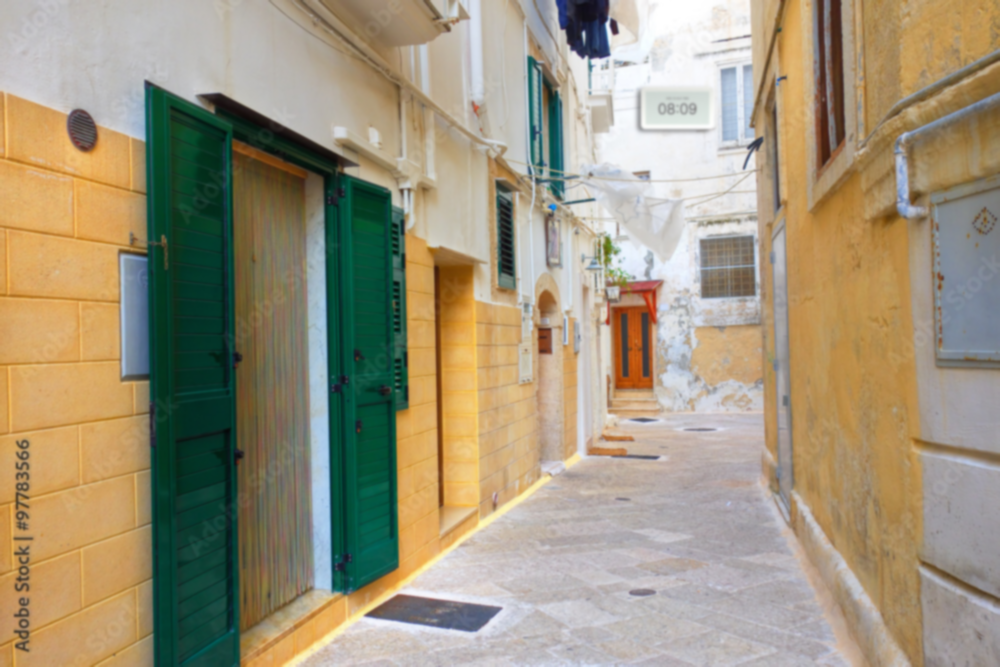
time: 8:09
